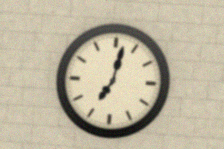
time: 7:02
